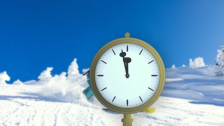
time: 11:58
